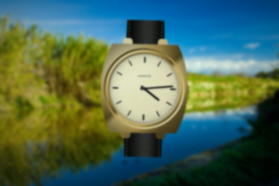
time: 4:14
